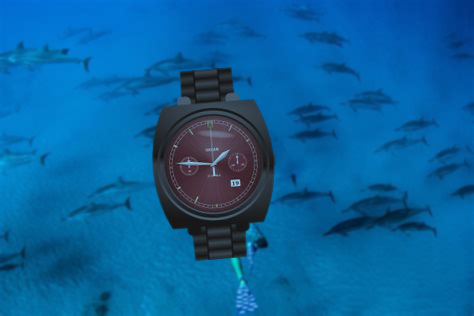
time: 1:46
